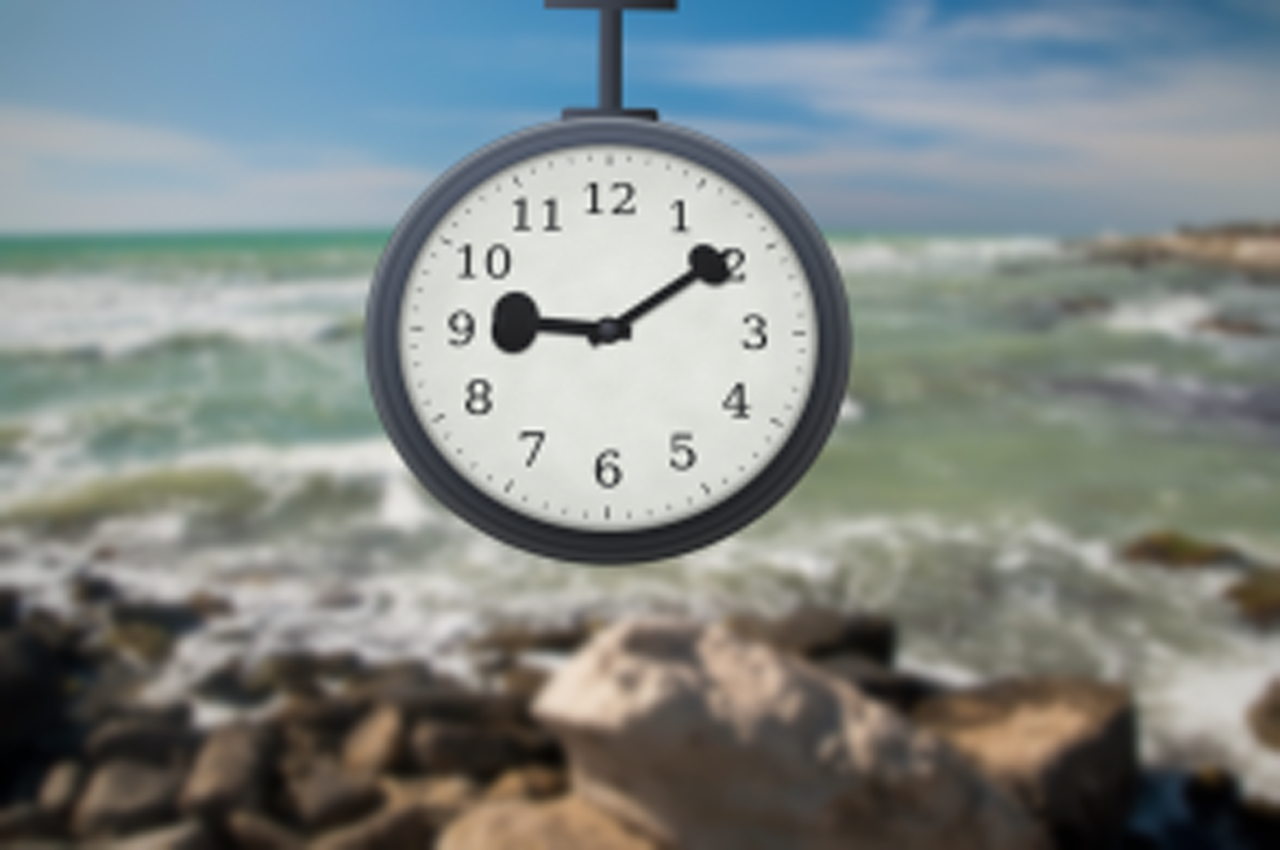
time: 9:09
